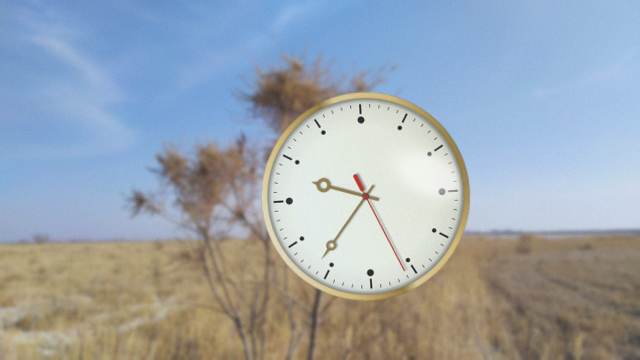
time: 9:36:26
